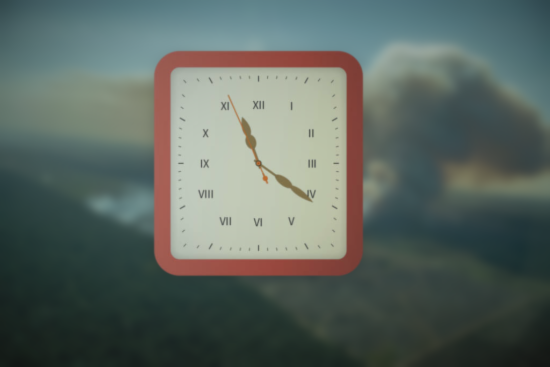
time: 11:20:56
